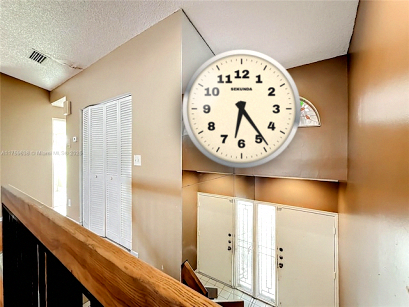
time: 6:24
